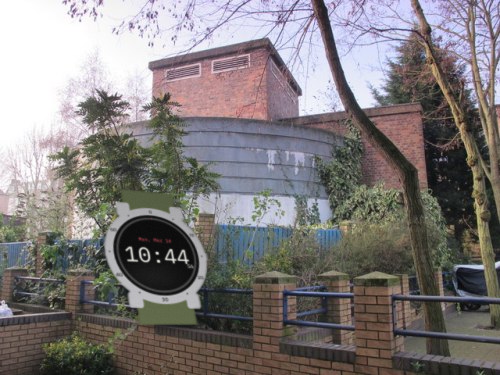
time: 10:44
